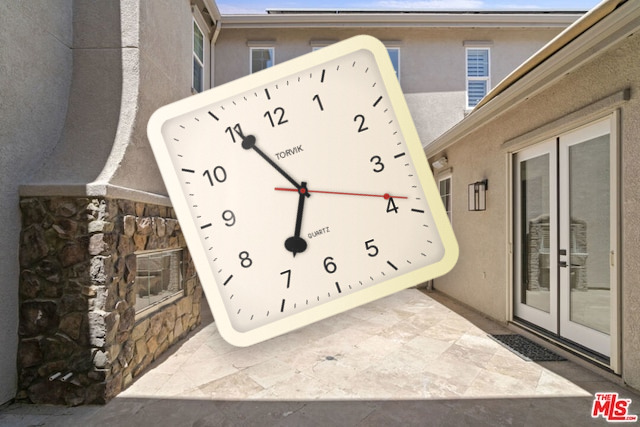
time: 6:55:19
